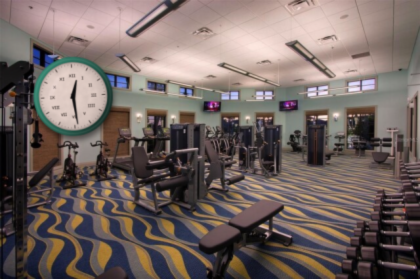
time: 12:29
